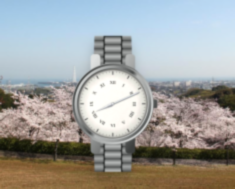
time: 8:11
